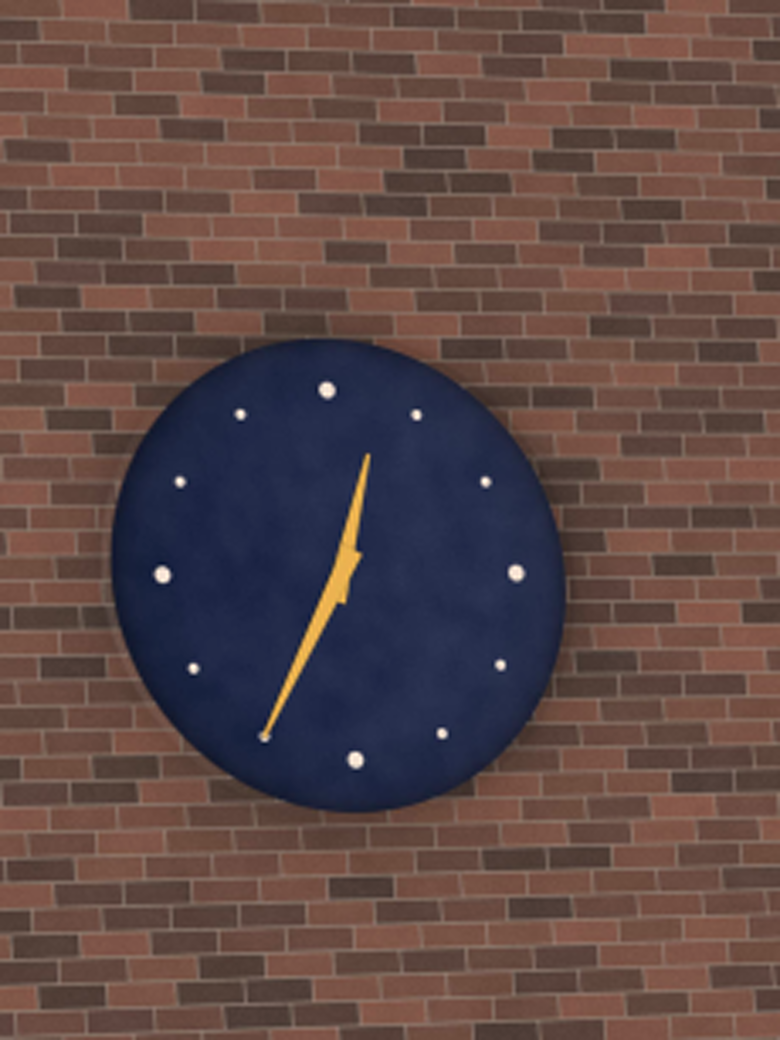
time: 12:35
